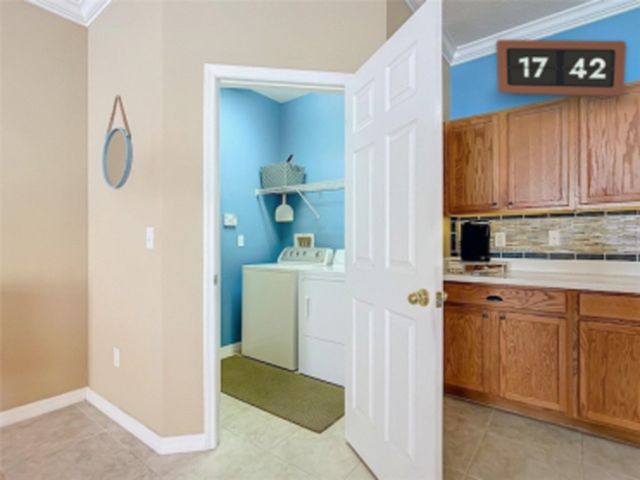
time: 17:42
